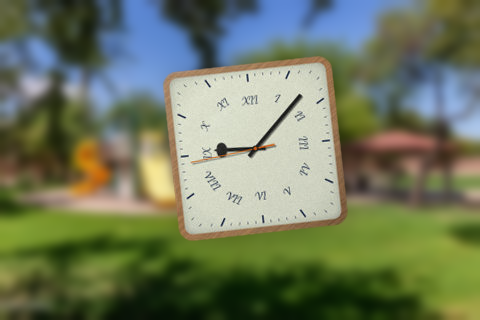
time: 9:07:44
